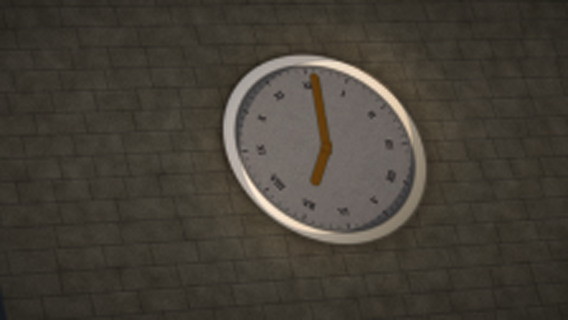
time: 7:01
